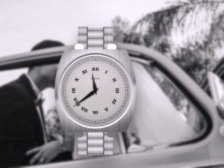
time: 11:39
